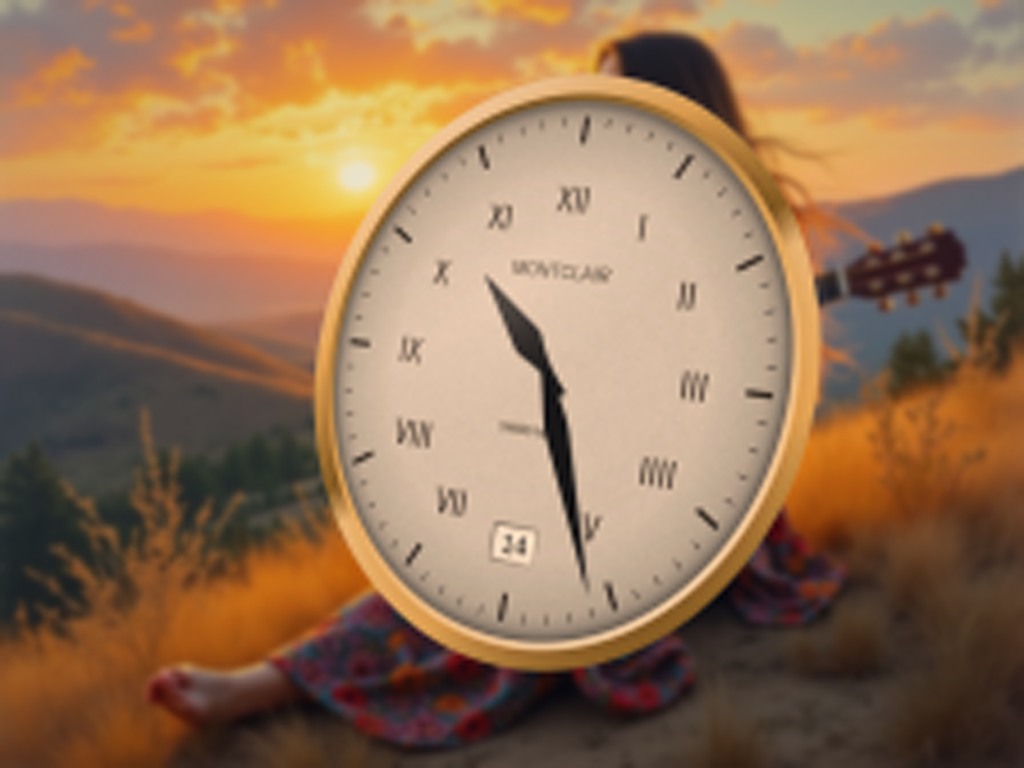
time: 10:26
